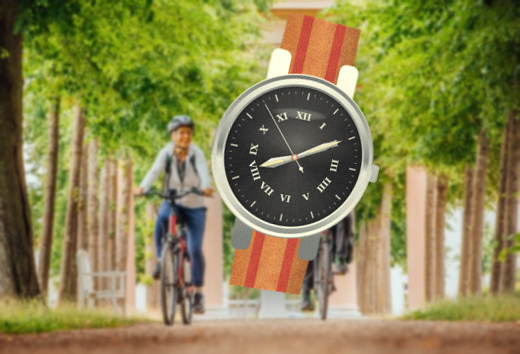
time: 8:09:53
